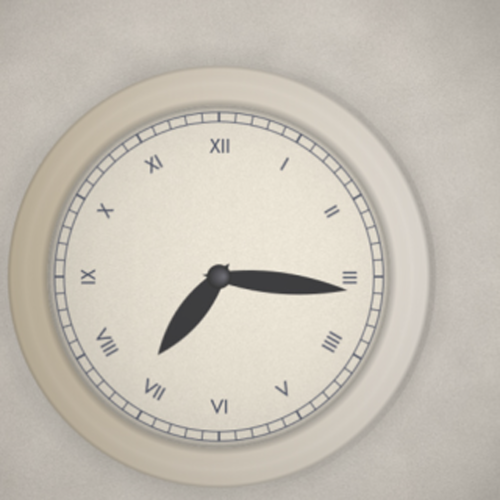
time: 7:16
